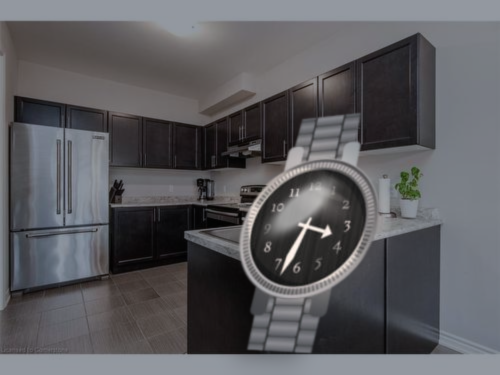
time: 3:33
